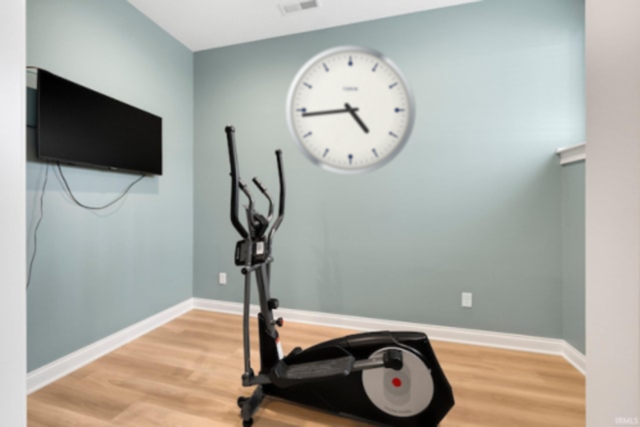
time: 4:44
